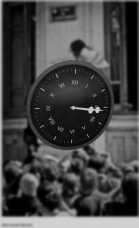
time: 3:16
